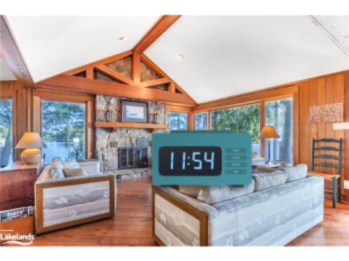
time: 11:54
